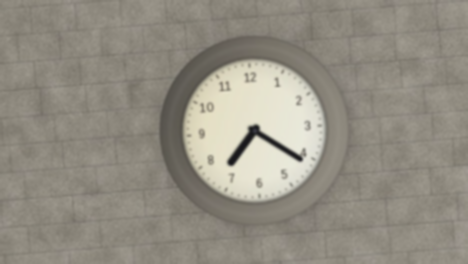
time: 7:21
